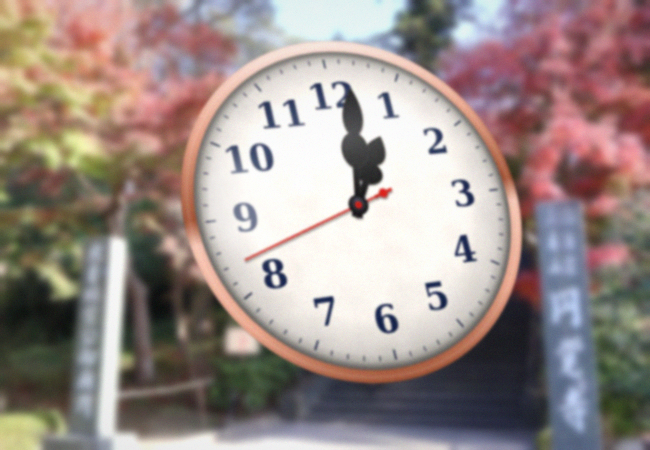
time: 1:01:42
